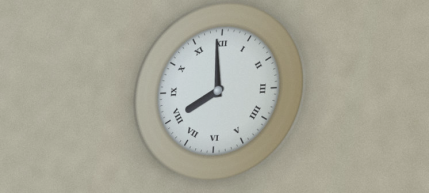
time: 7:59
